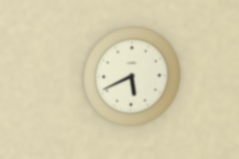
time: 5:41
